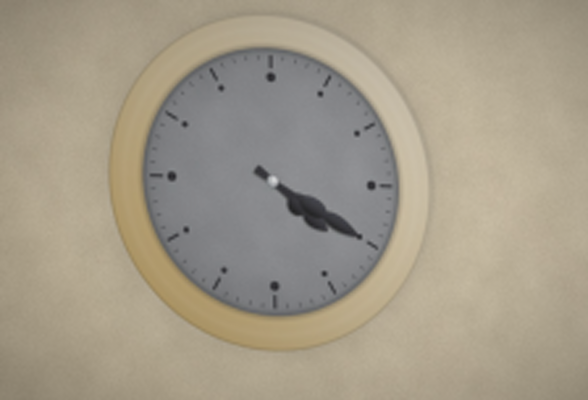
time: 4:20
